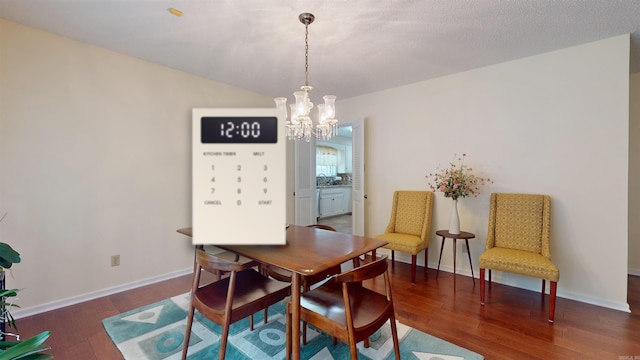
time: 12:00
